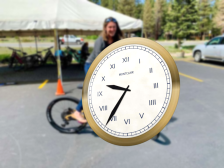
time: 9:36
